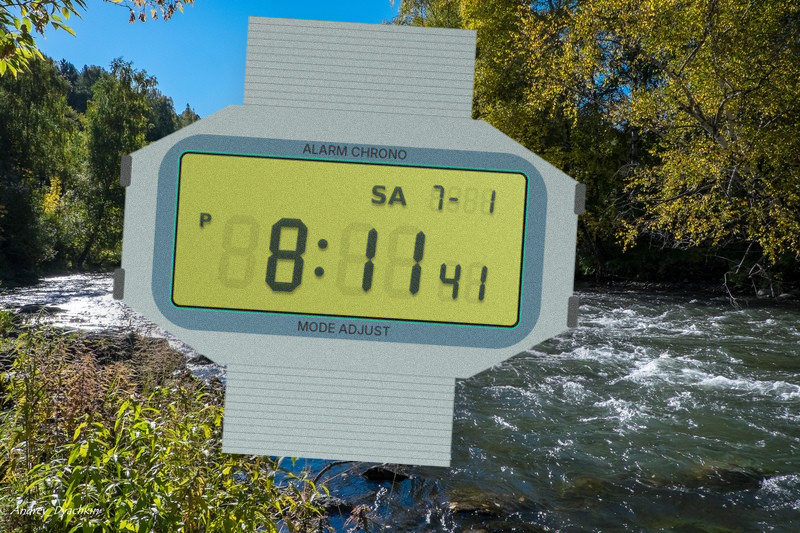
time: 8:11:41
